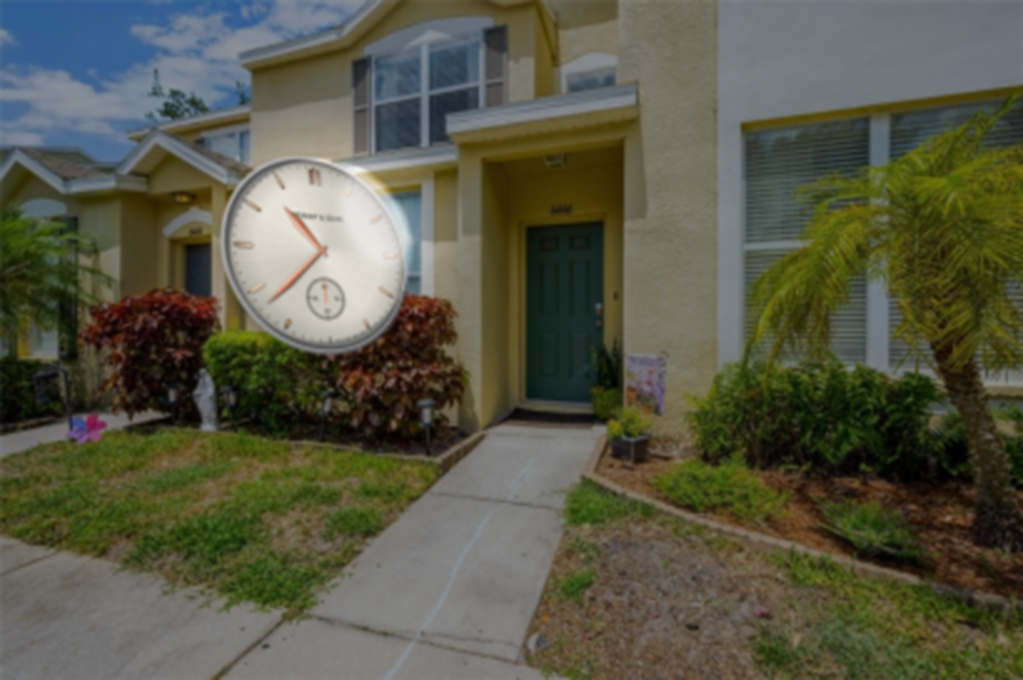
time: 10:38
